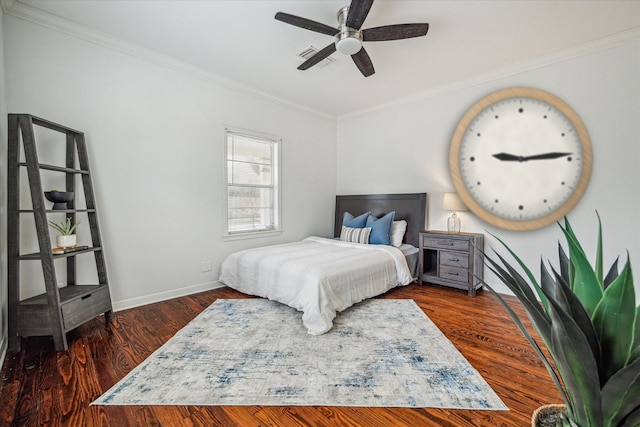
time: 9:14
